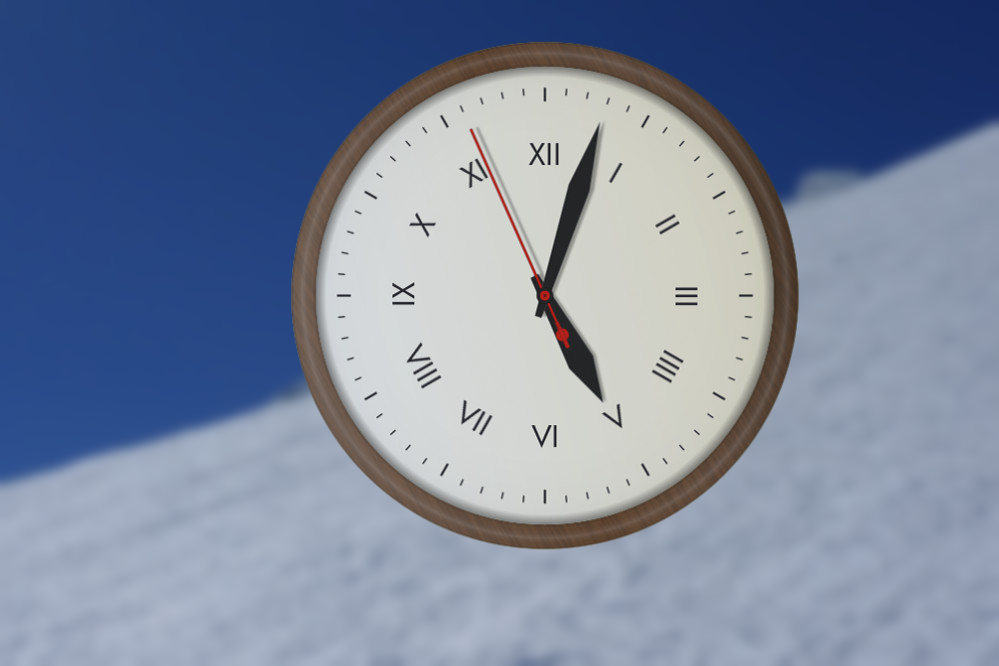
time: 5:02:56
